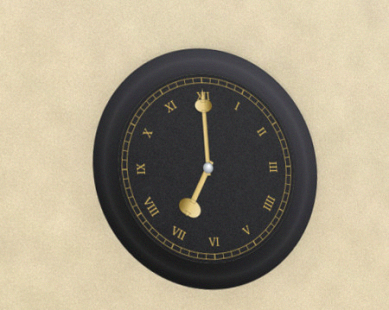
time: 7:00
